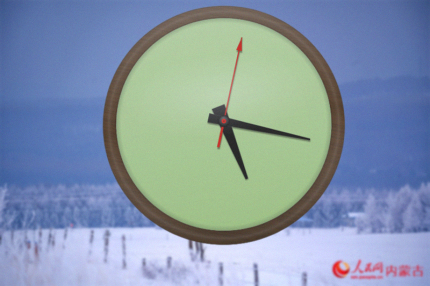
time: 5:17:02
